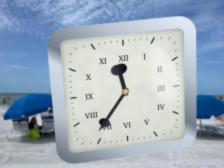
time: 11:36
